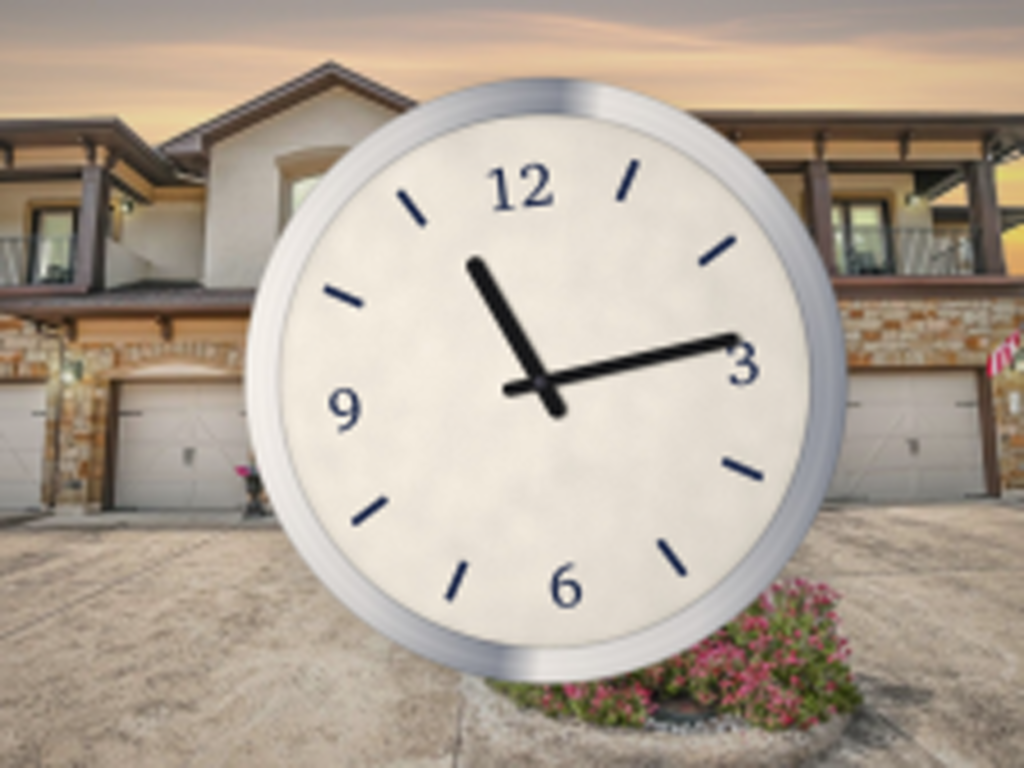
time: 11:14
